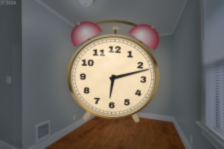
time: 6:12
